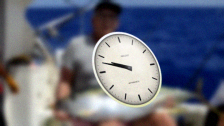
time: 9:48
